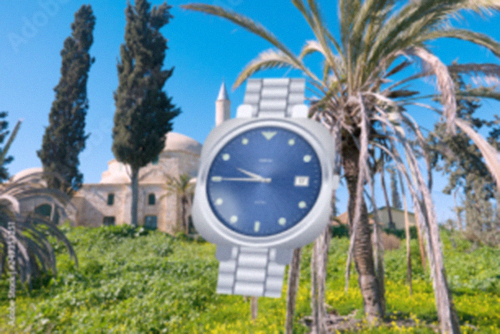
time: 9:45
